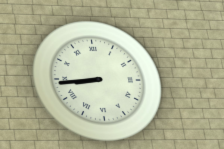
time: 8:44
